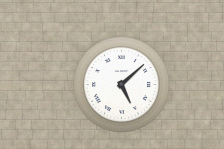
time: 5:08
